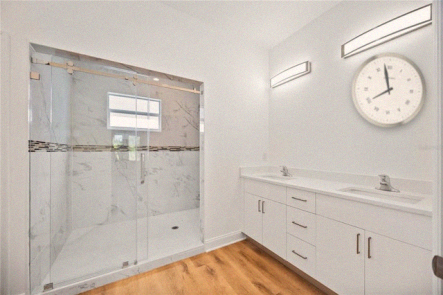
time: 7:58
